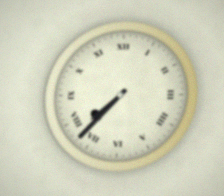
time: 7:37
